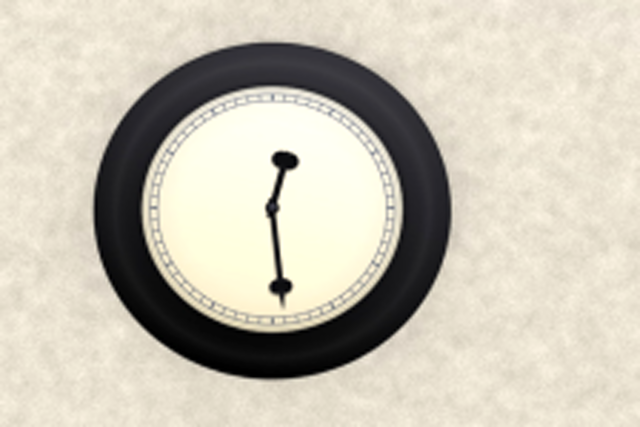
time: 12:29
